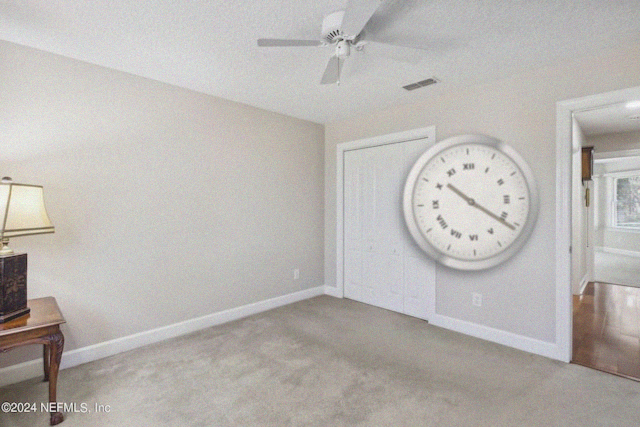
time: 10:21
